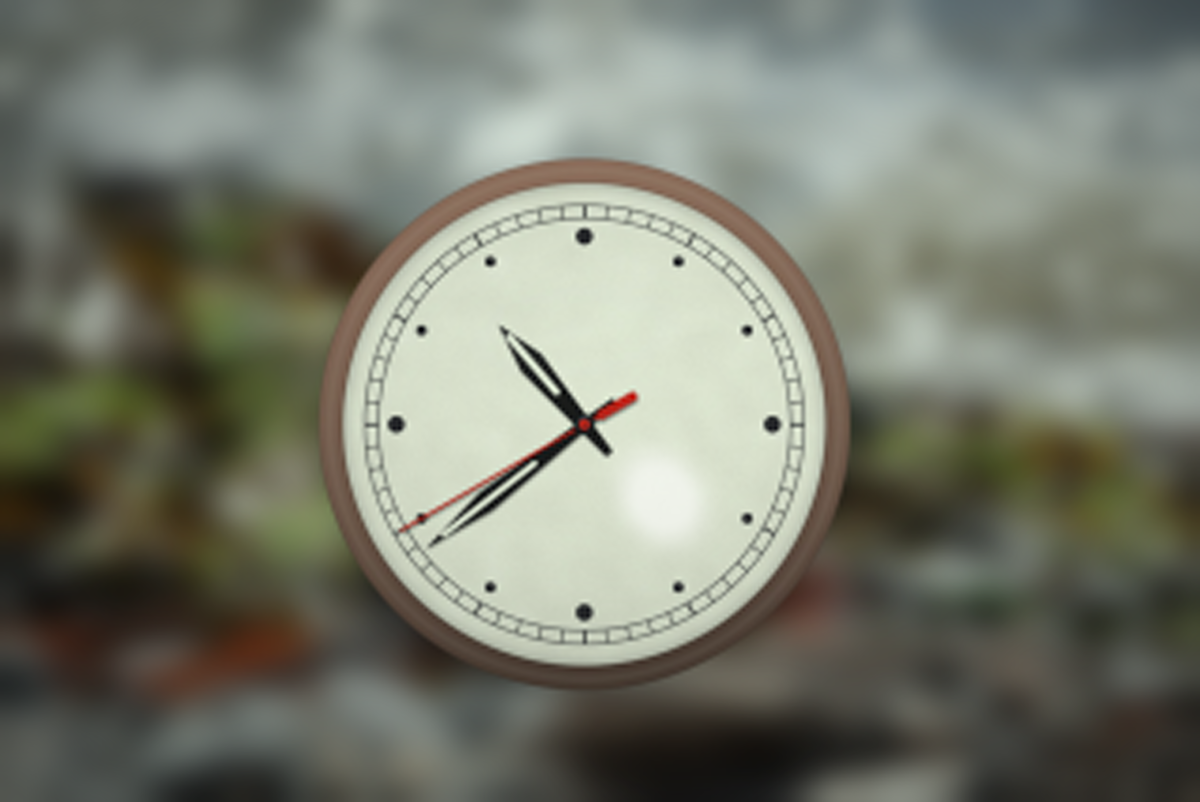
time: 10:38:40
